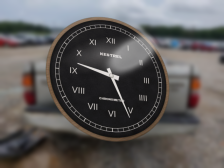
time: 9:26
